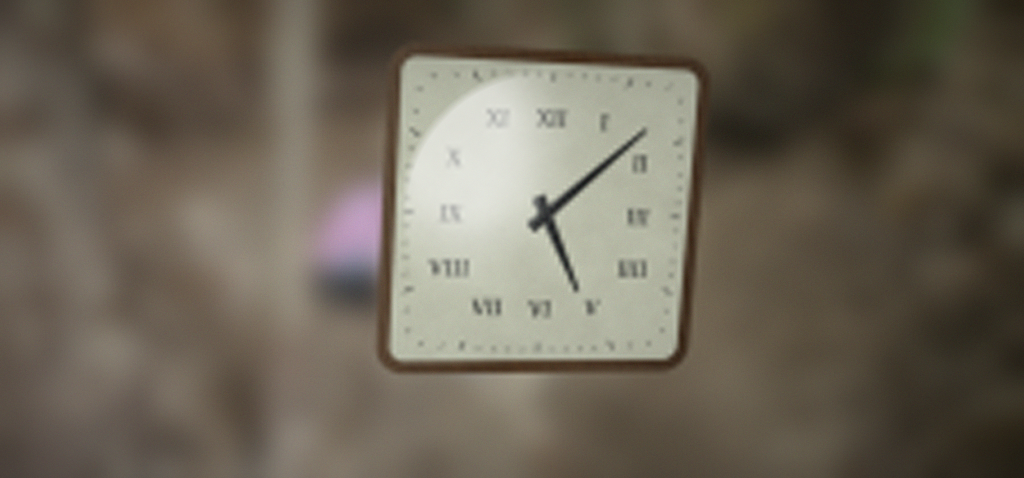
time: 5:08
